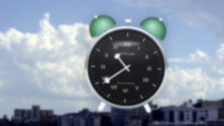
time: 10:39
